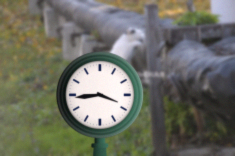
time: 3:44
